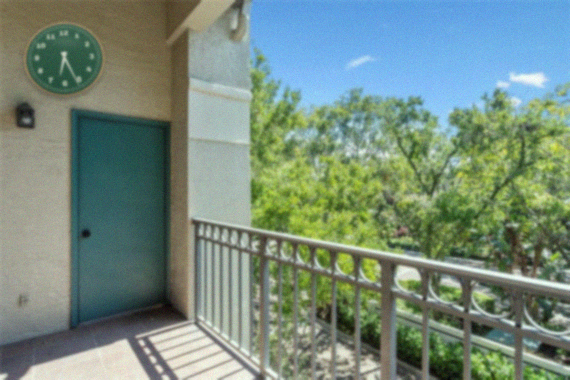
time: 6:26
